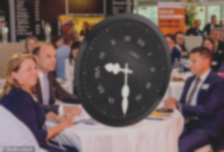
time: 8:25
